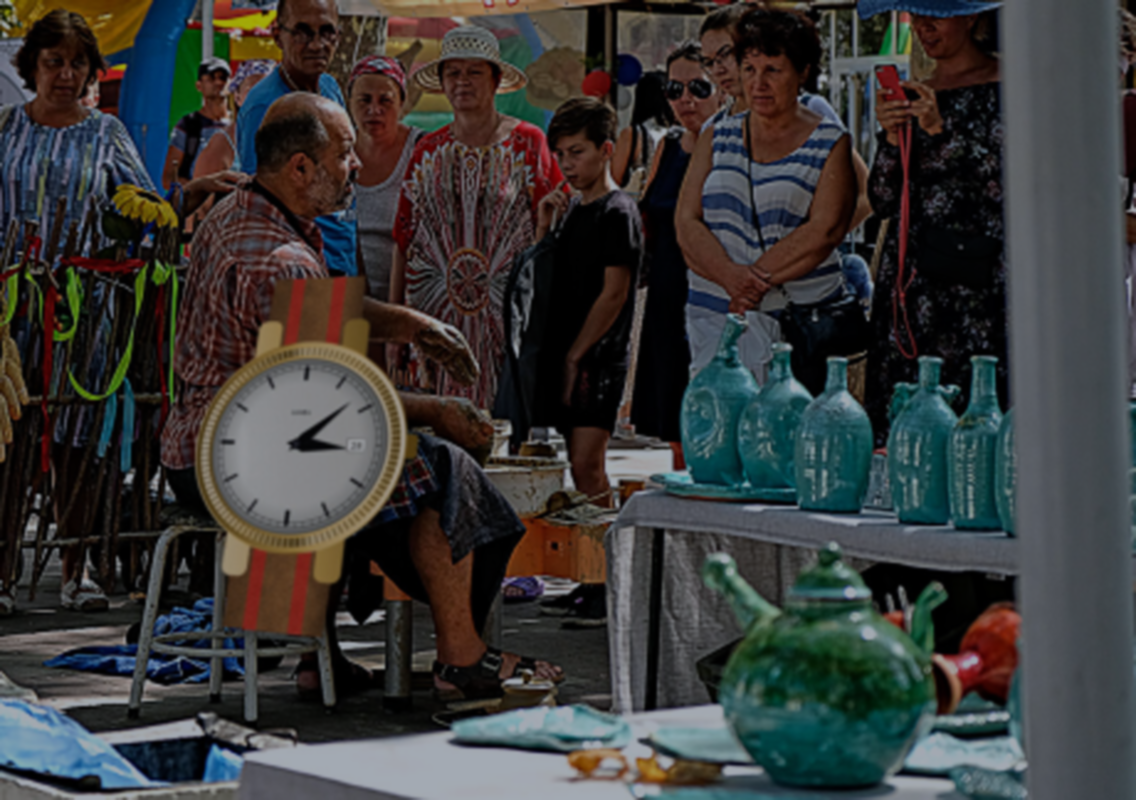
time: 3:08
